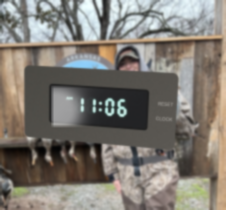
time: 11:06
